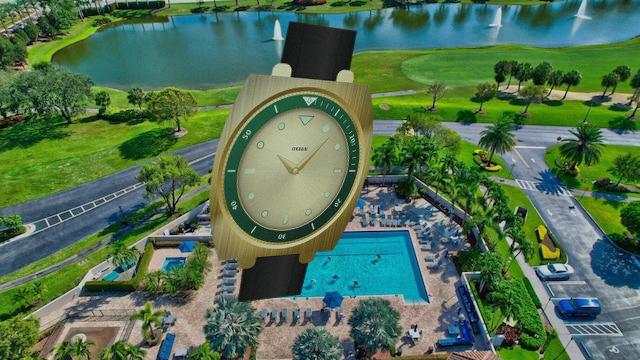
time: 10:07
